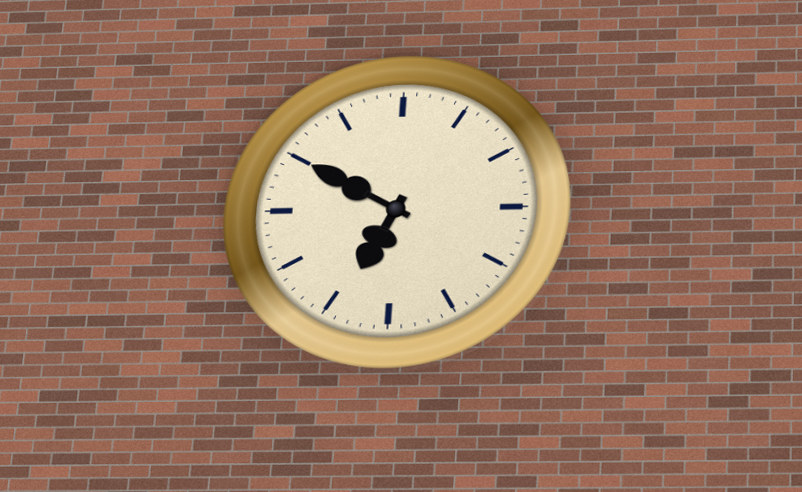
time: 6:50
